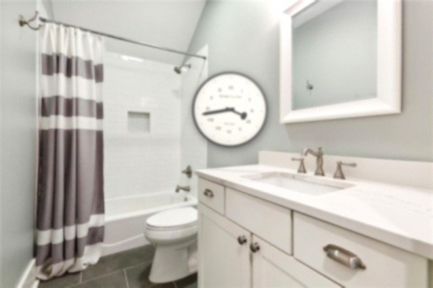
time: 3:43
